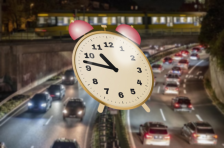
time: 10:47
